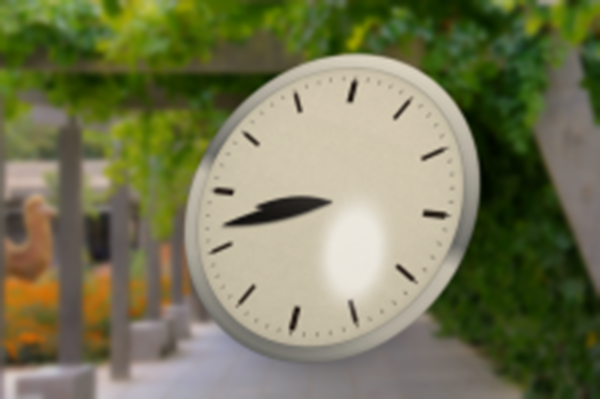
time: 8:42
